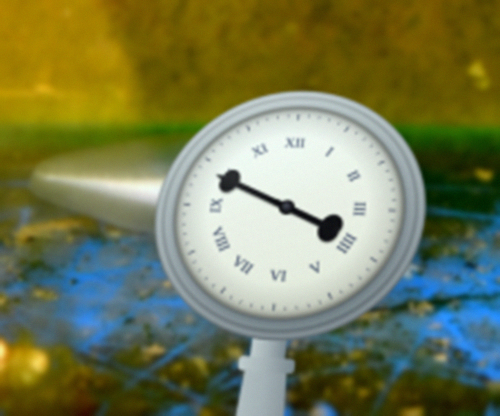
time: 3:49
